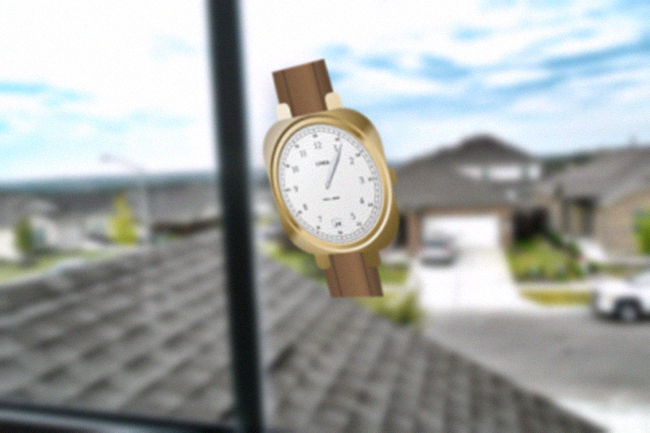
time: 1:06
